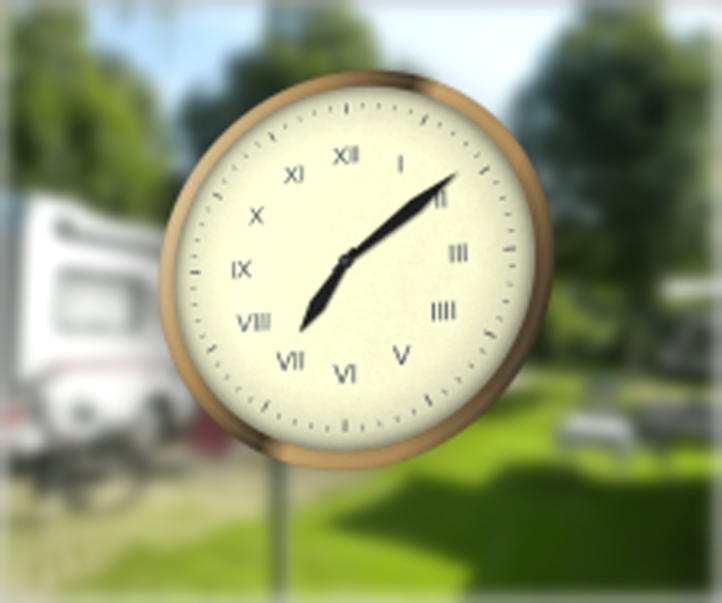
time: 7:09
